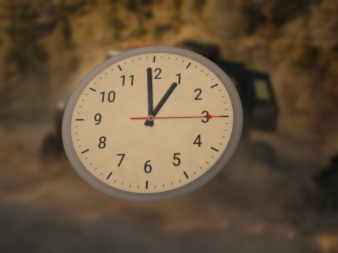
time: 12:59:15
